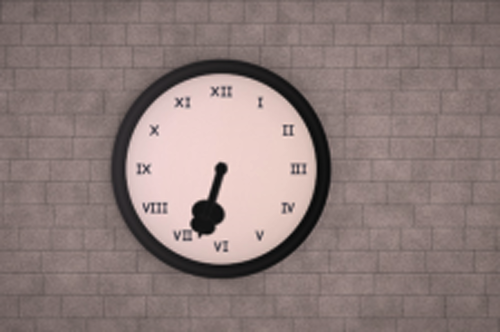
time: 6:33
